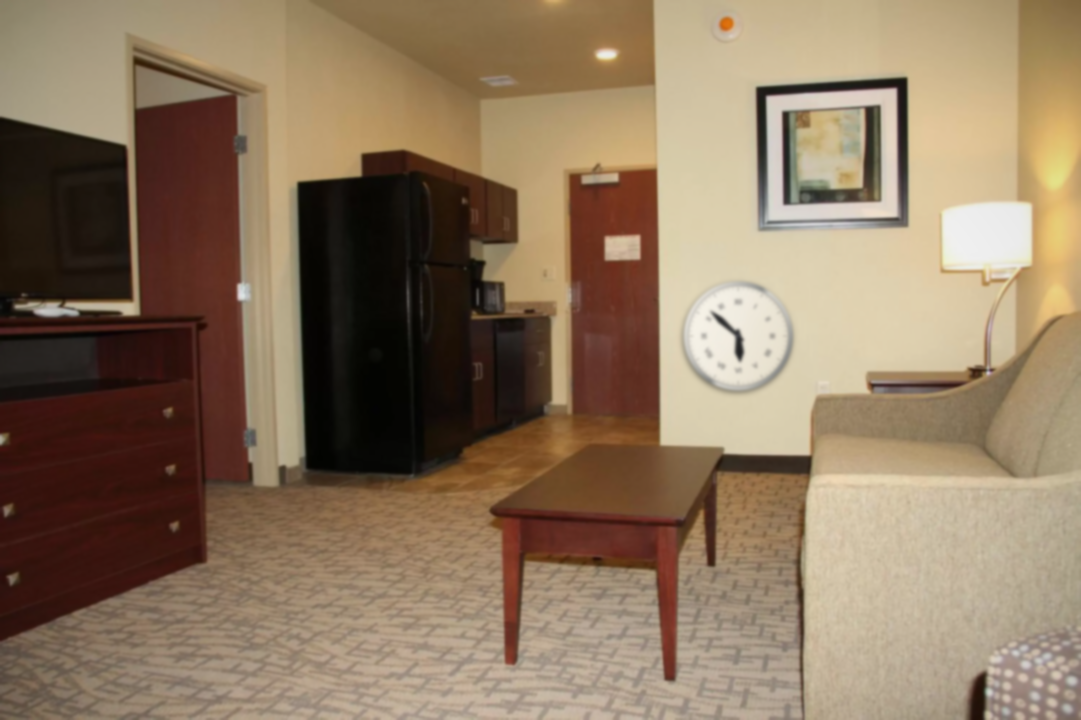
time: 5:52
